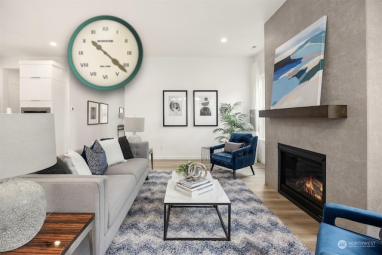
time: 10:22
